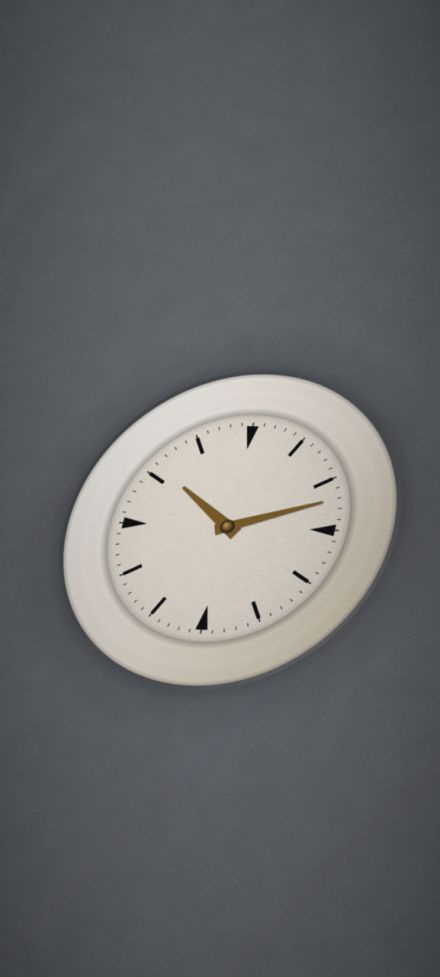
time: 10:12
